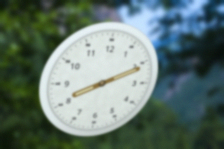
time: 8:11
